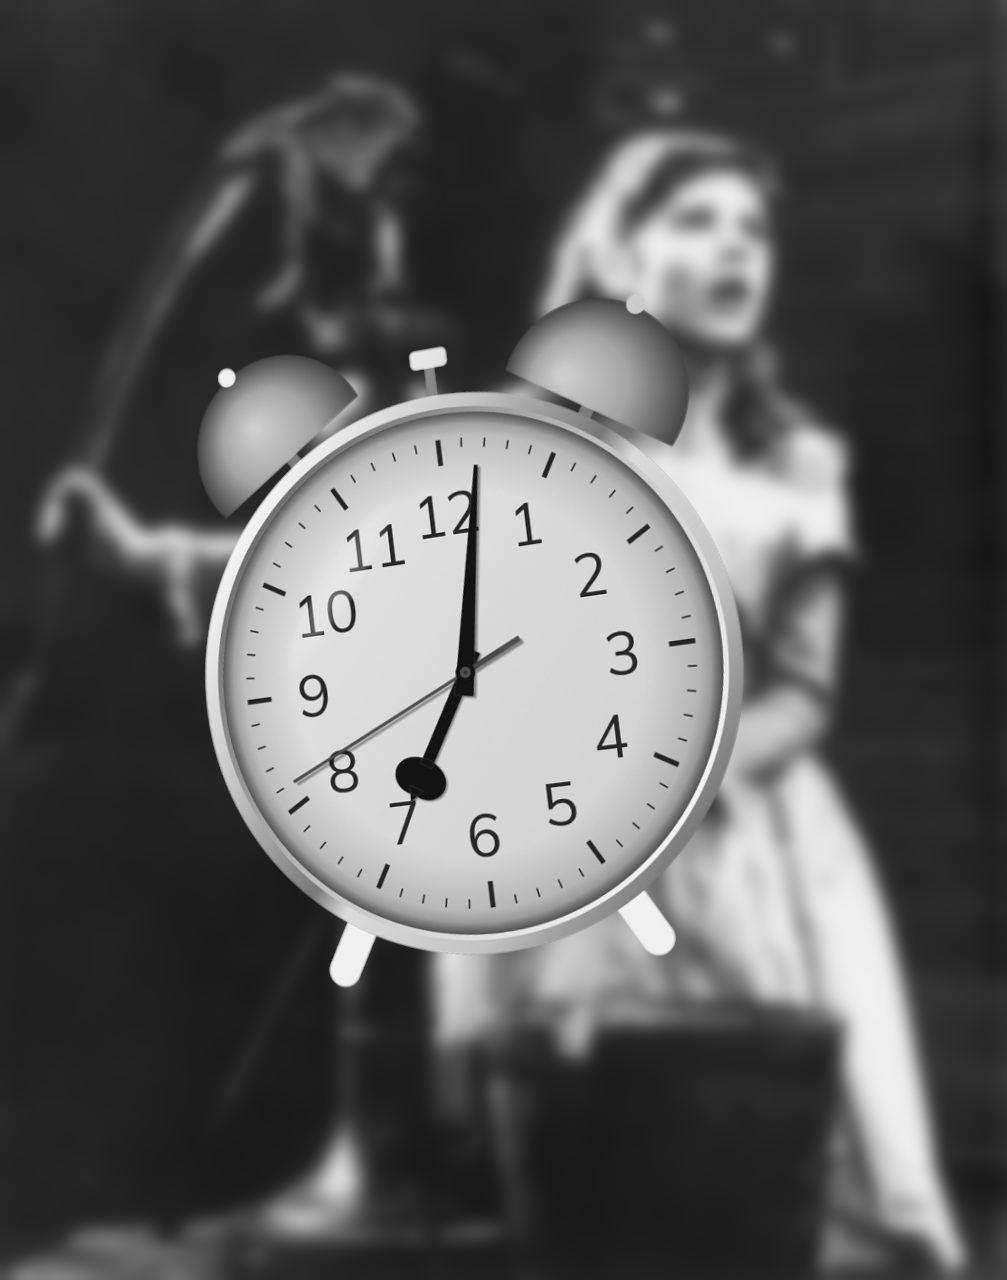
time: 7:01:41
